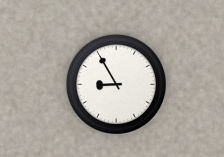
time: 8:55
